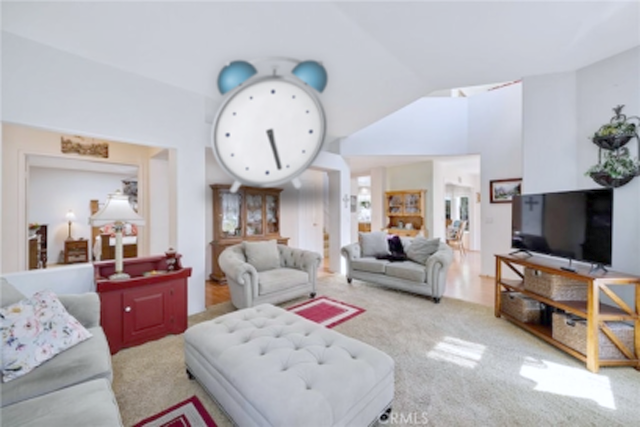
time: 5:27
